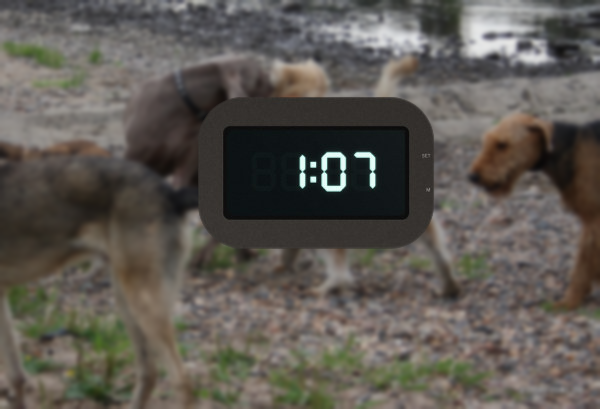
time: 1:07
